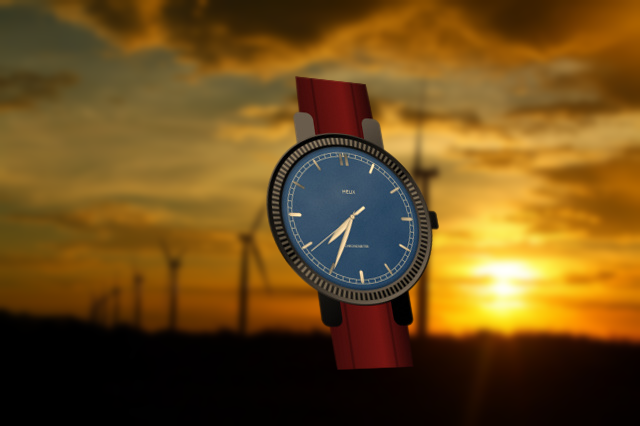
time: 7:34:39
